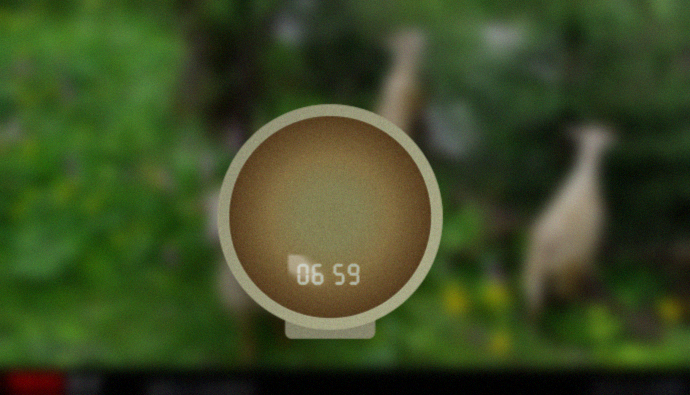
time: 6:59
